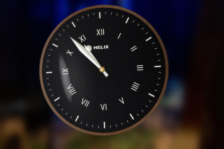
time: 10:53
